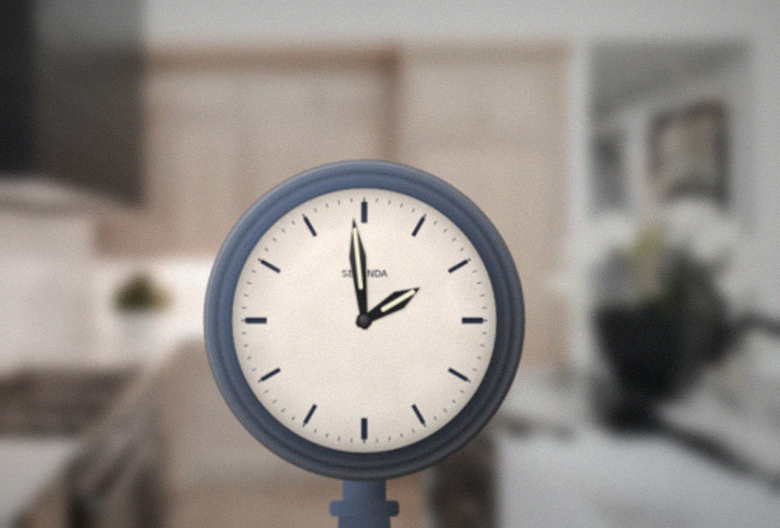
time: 1:59
